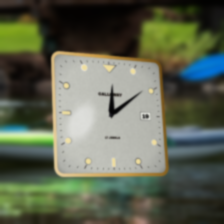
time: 12:09
